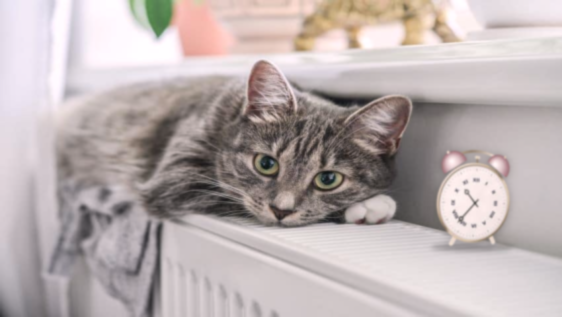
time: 10:37
